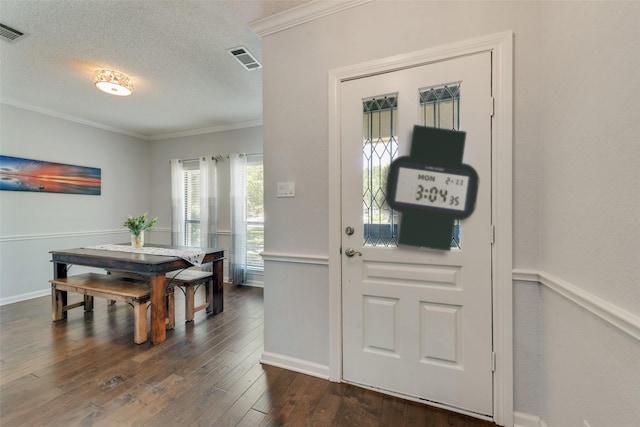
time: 3:04
